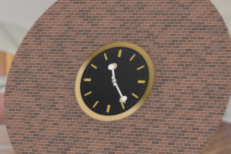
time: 11:24
